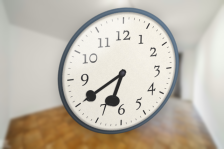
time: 6:40
